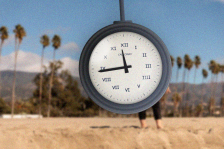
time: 11:44
